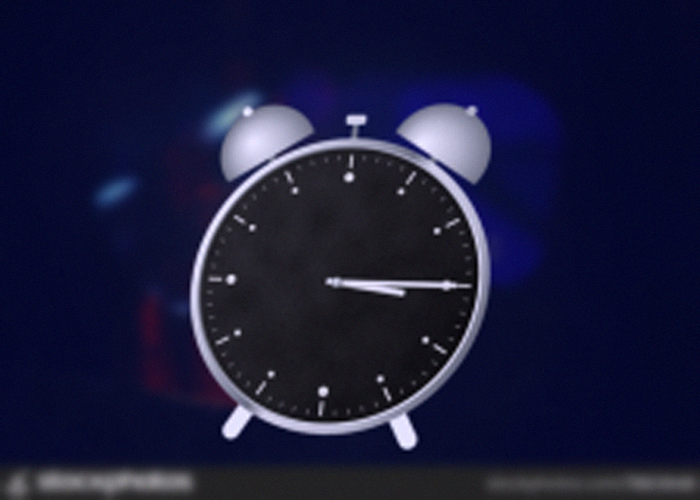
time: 3:15
